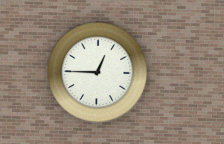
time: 12:45
